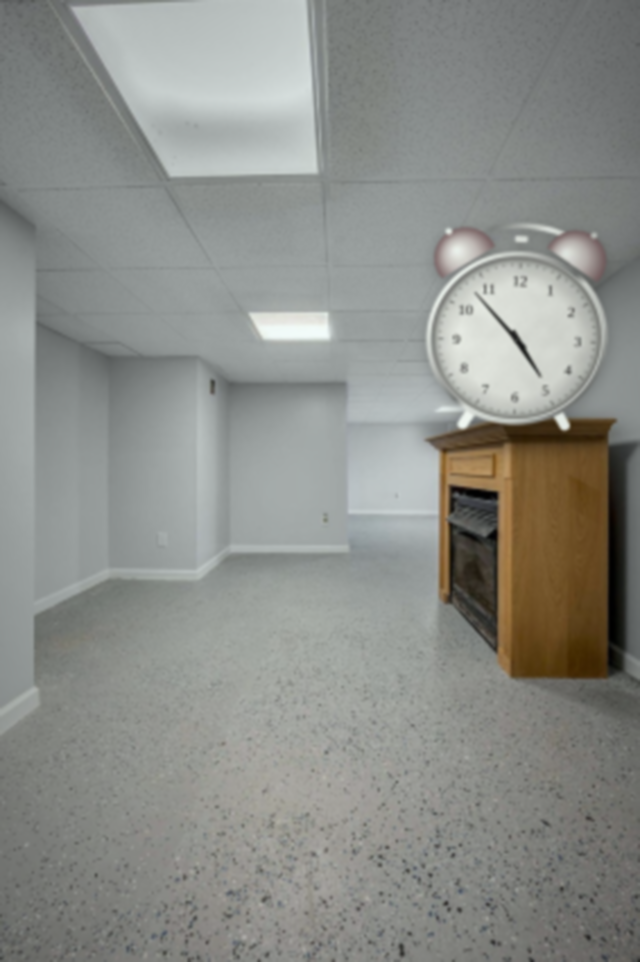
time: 4:53
